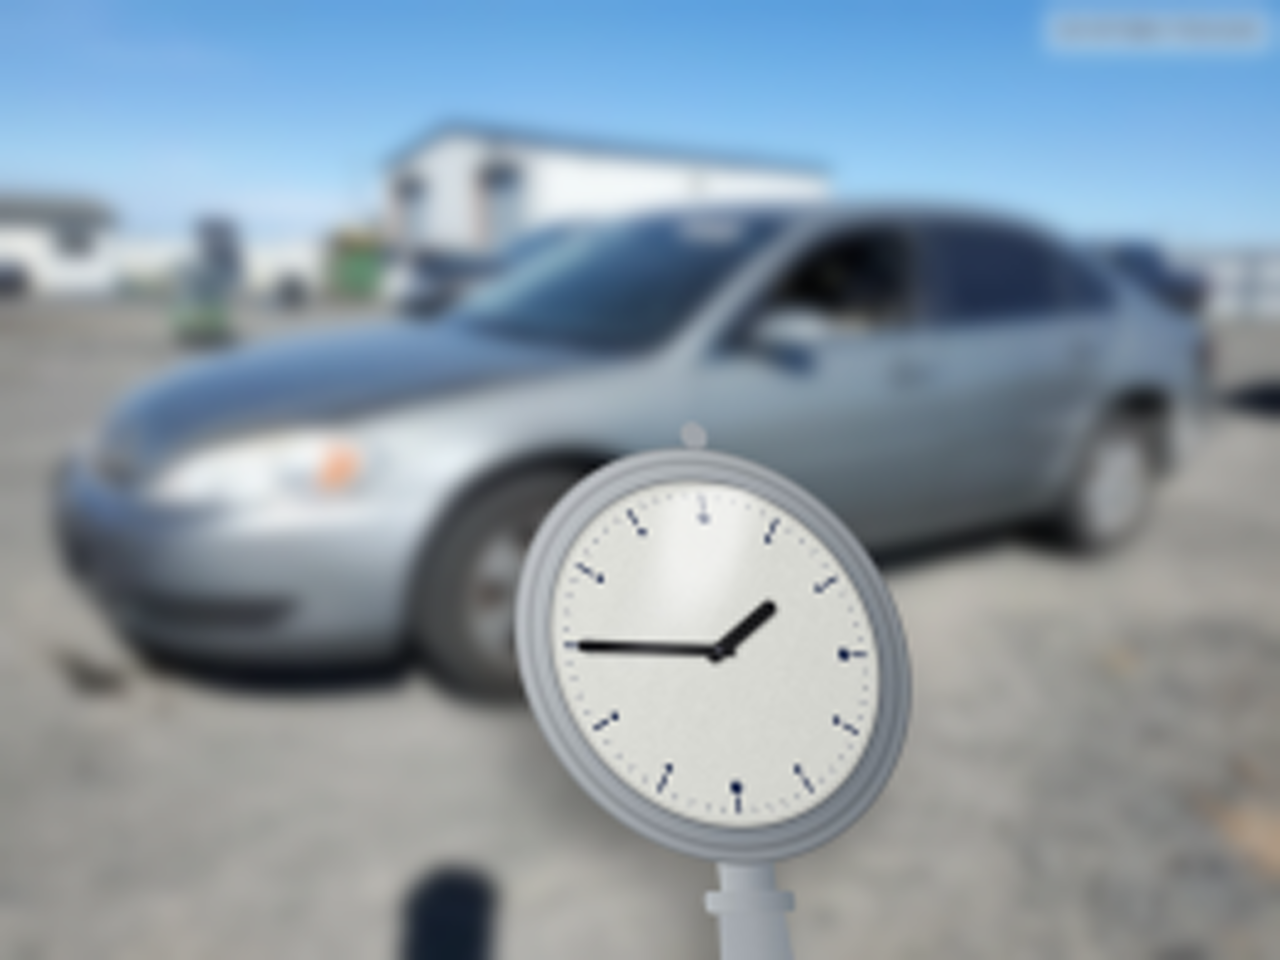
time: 1:45
